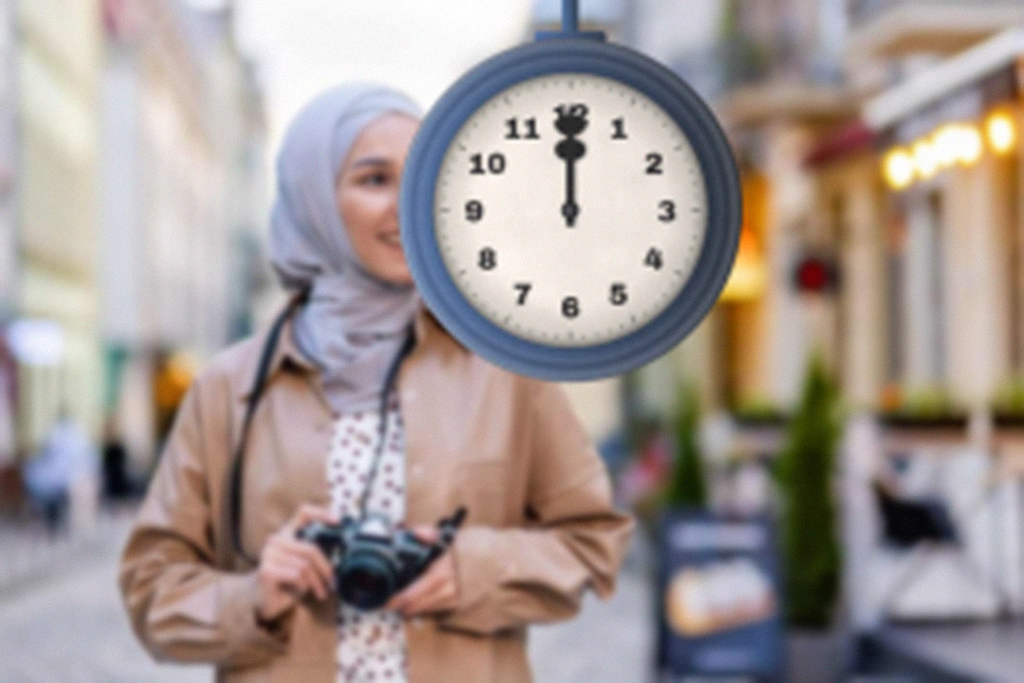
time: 12:00
